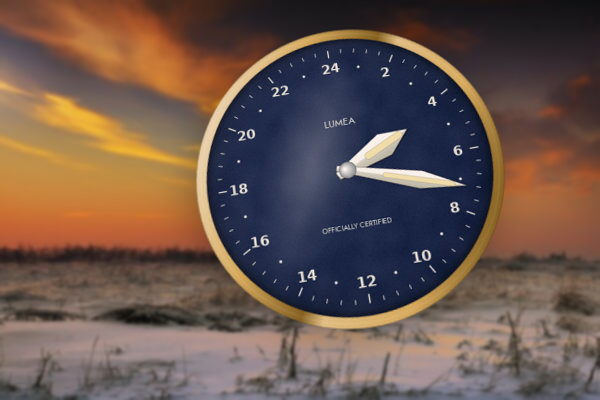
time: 4:18
